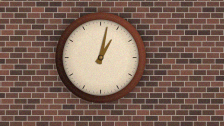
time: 1:02
